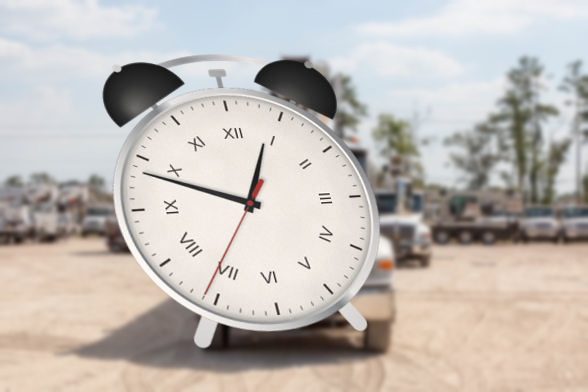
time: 12:48:36
